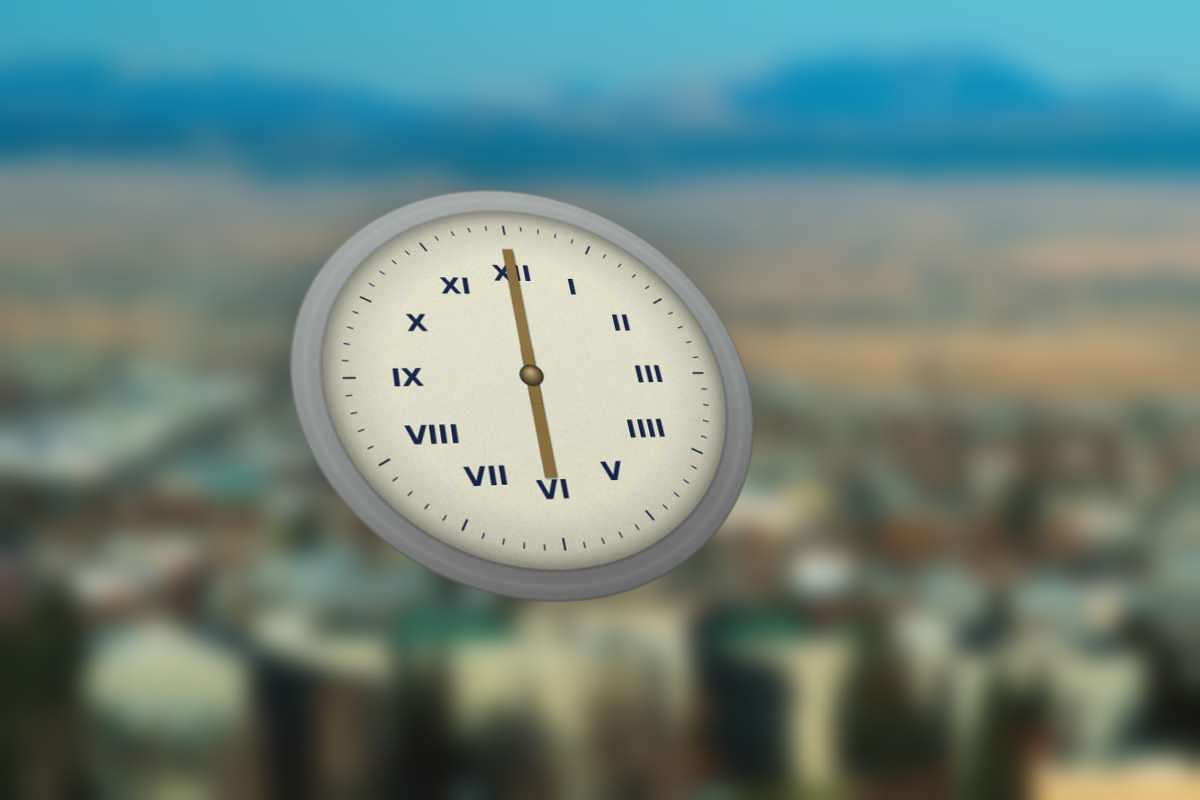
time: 6:00
